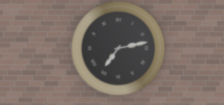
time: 7:13
